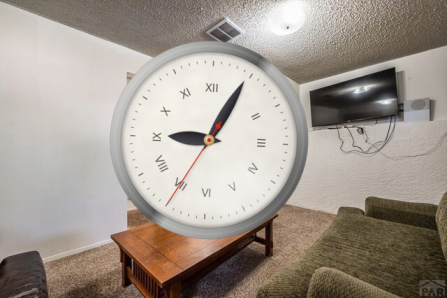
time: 9:04:35
